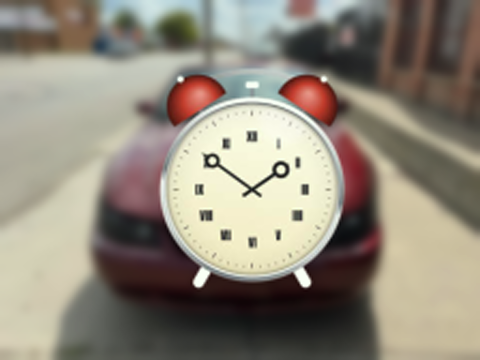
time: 1:51
